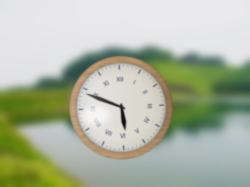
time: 5:49
